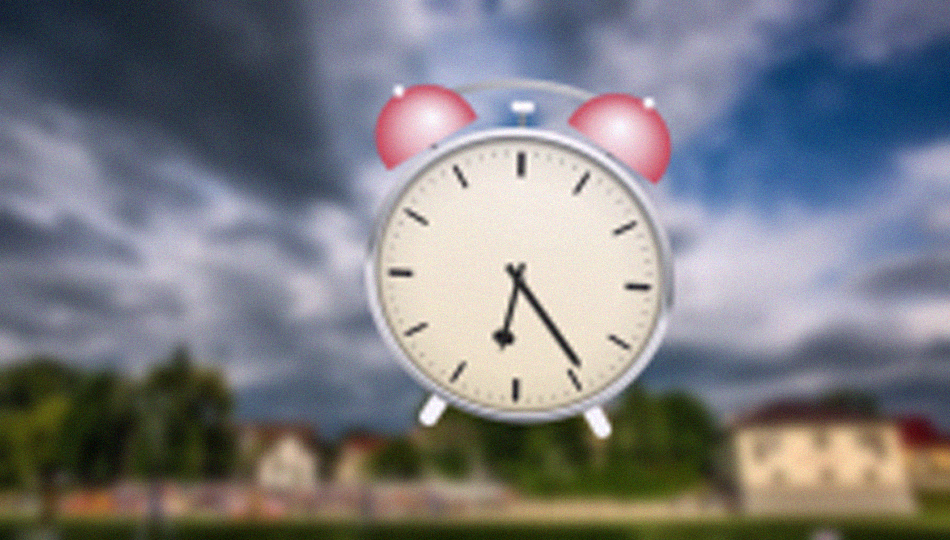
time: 6:24
